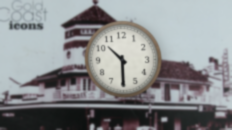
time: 10:30
